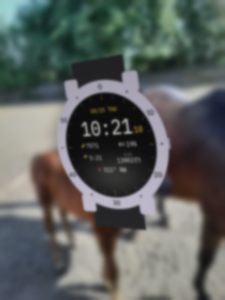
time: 10:21
